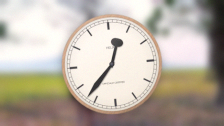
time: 12:37
